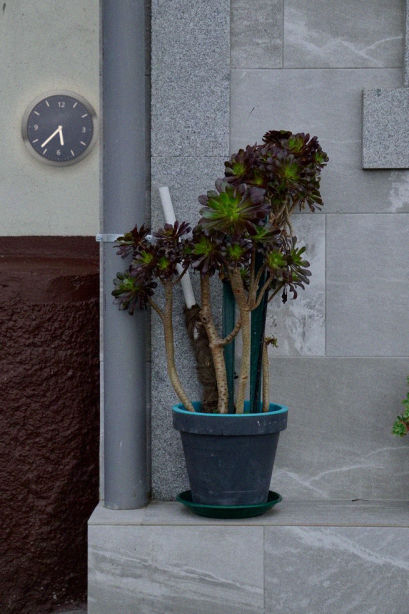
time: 5:37
